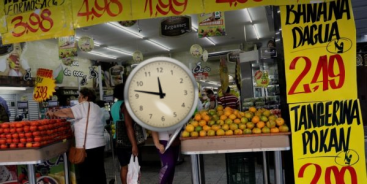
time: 11:47
